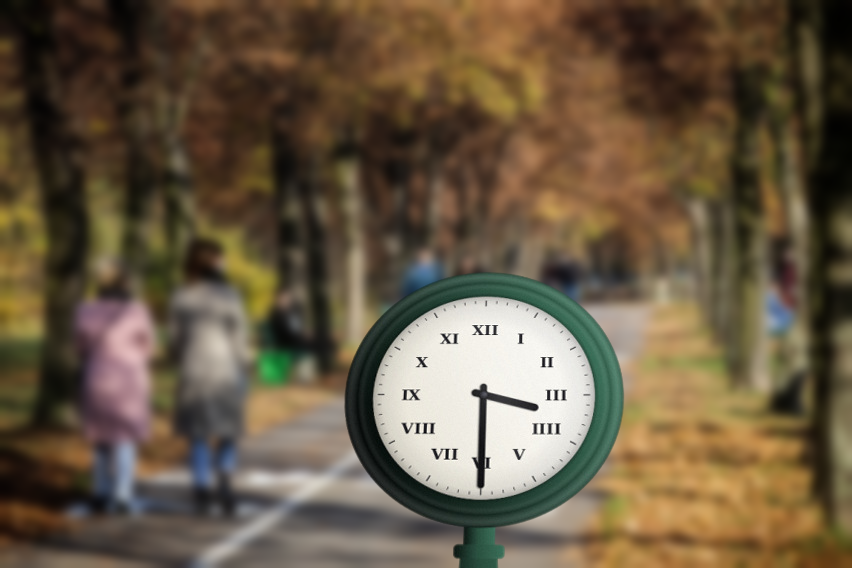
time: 3:30
